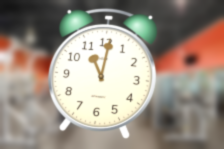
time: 11:01
